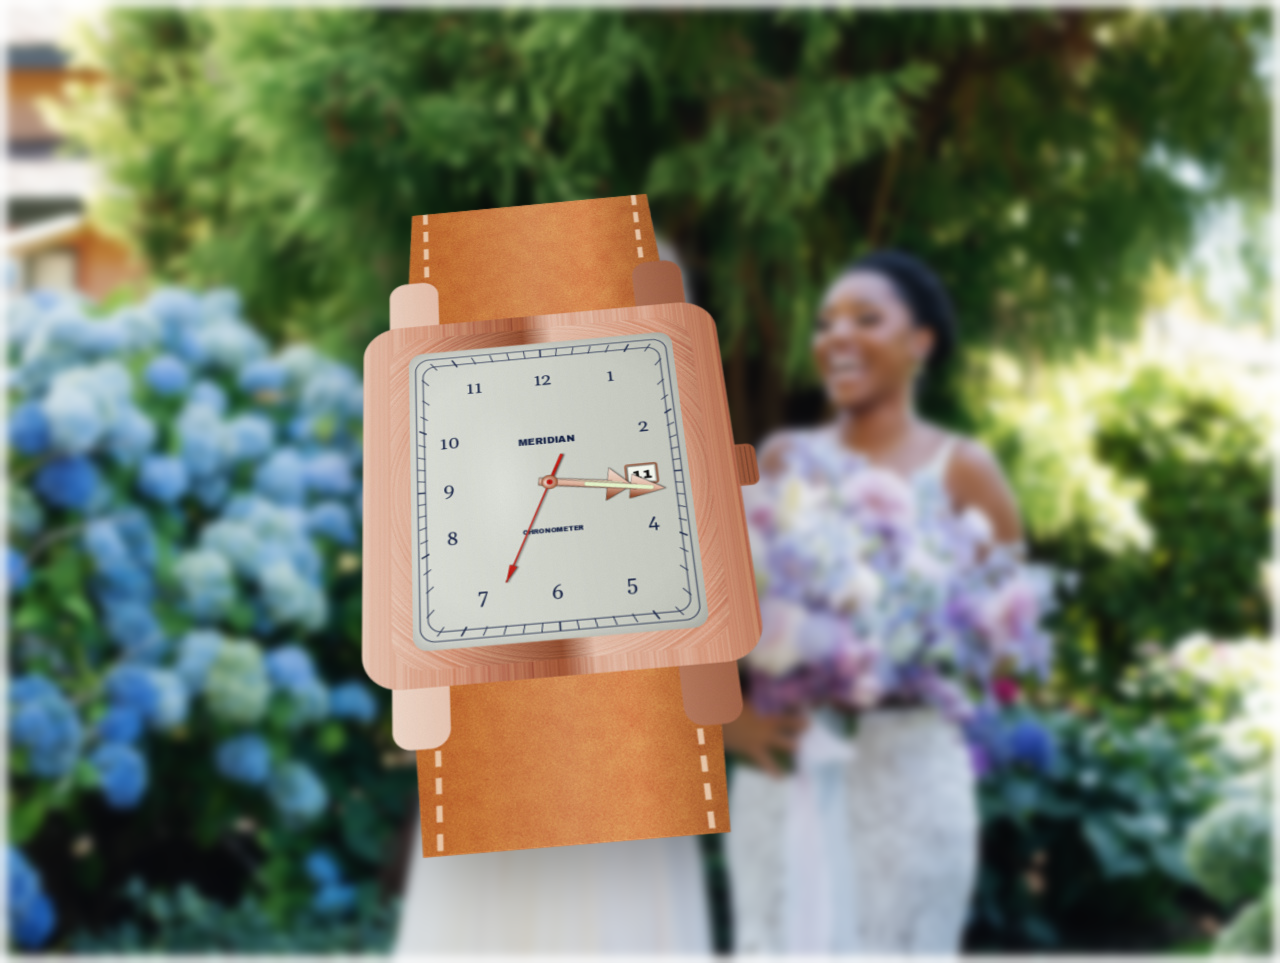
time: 3:16:34
